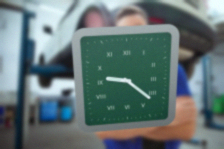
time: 9:22
